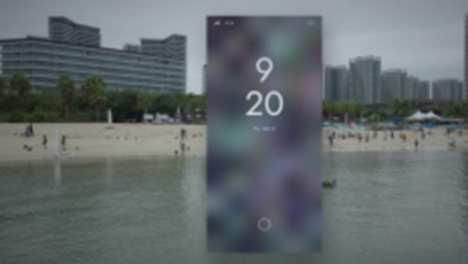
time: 9:20
